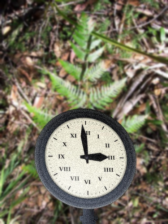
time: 2:59
